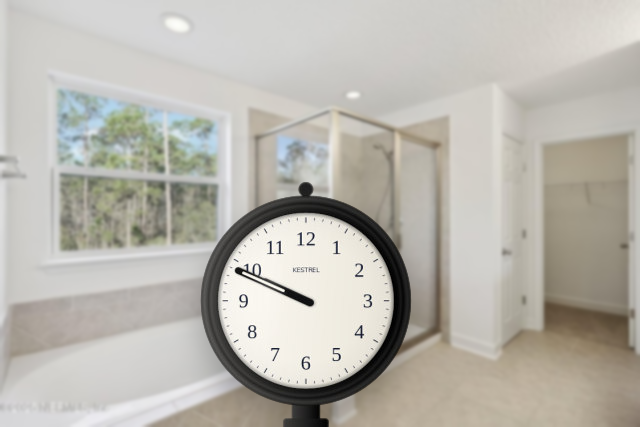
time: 9:49
